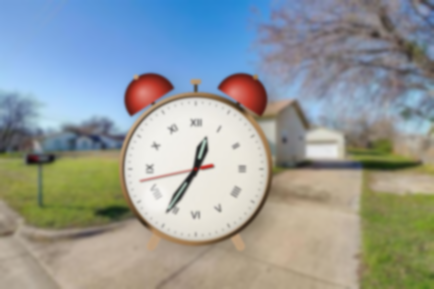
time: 12:35:43
